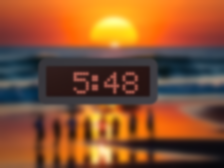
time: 5:48
